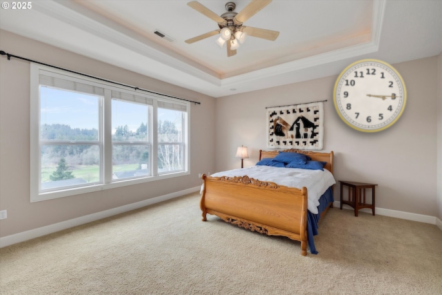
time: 3:15
